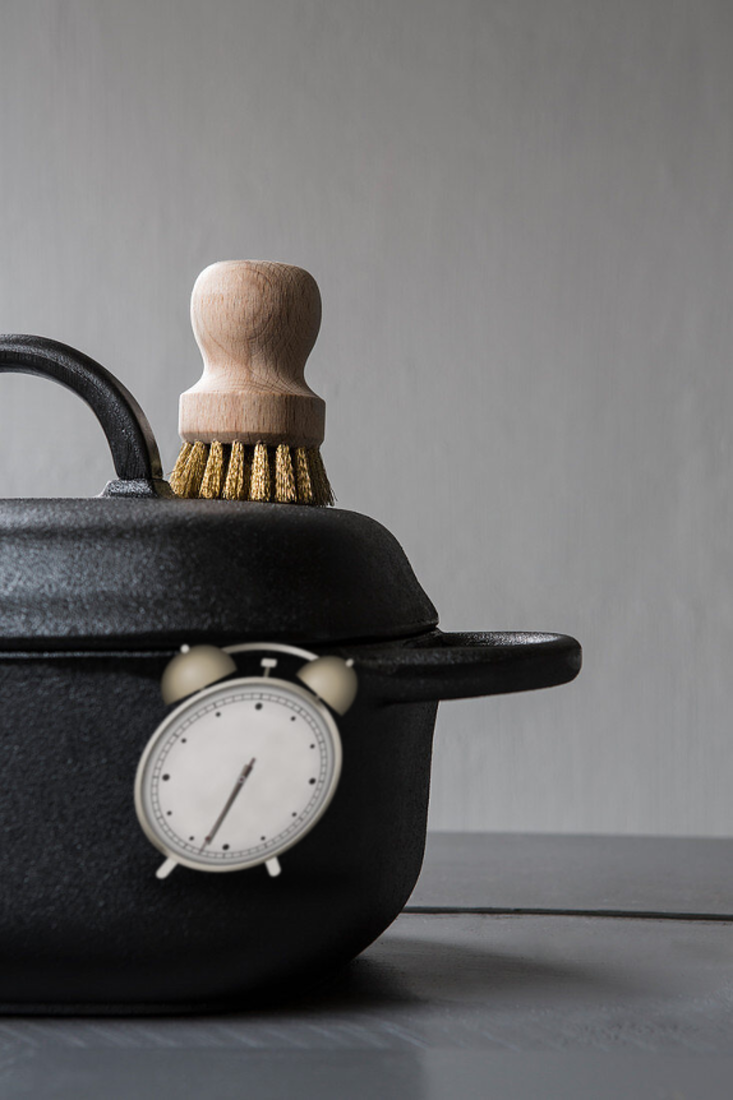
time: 6:32:33
